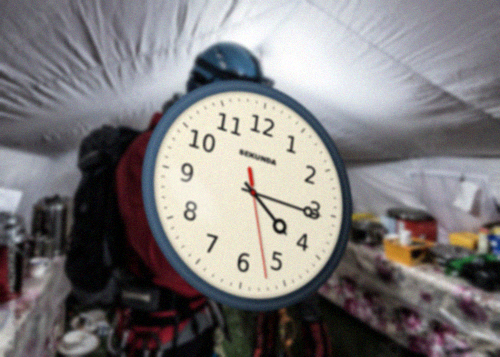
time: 4:15:27
